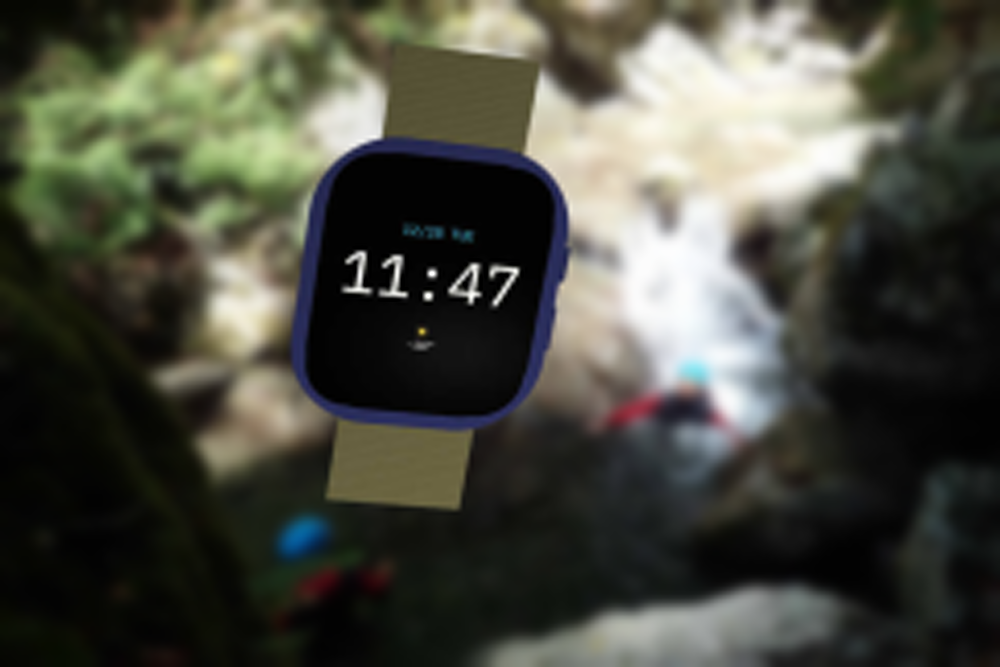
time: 11:47
